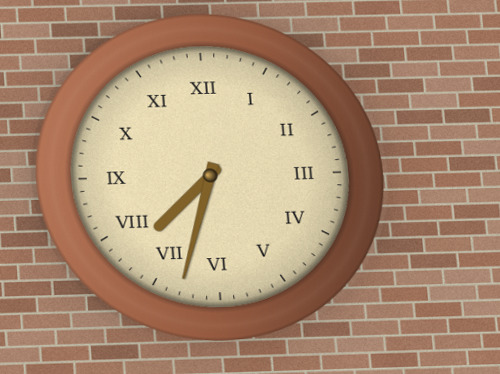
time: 7:33
